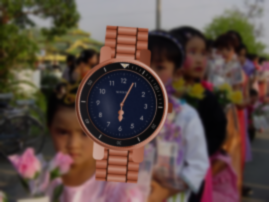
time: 6:04
